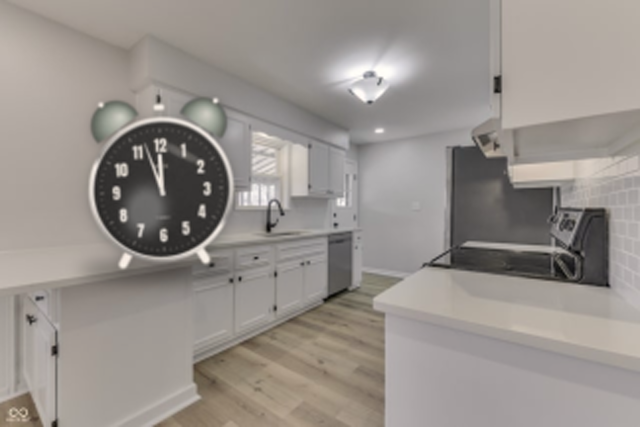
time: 11:57
